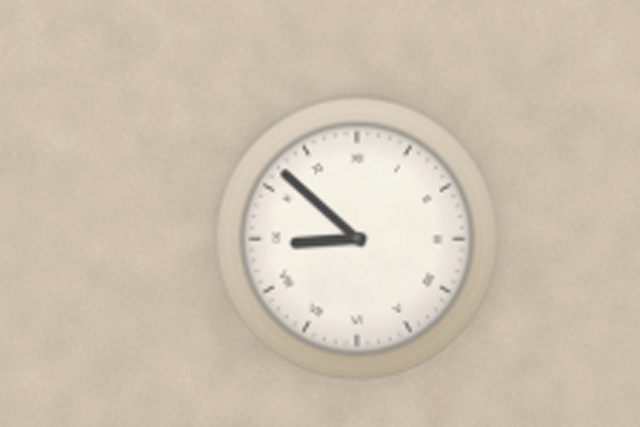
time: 8:52
